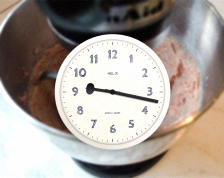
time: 9:17
